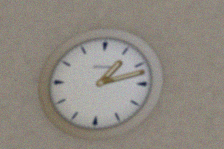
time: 1:12
